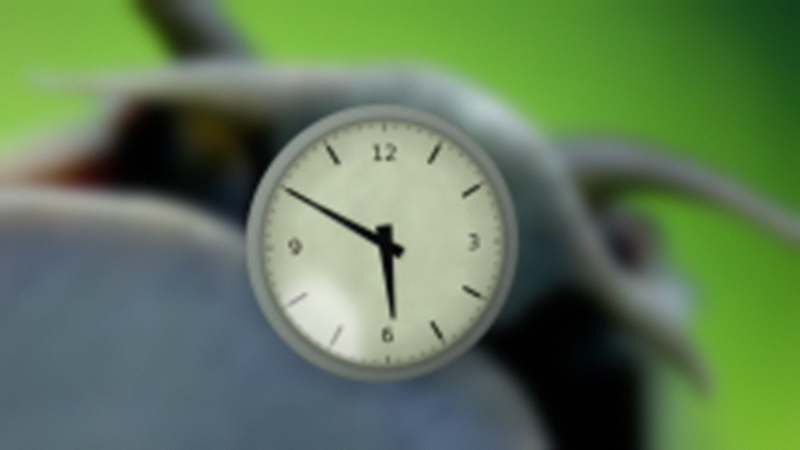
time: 5:50
